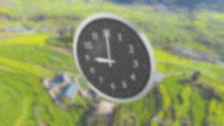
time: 9:00
